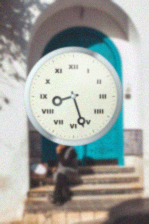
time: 8:27
